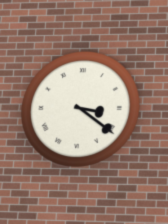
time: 3:21
